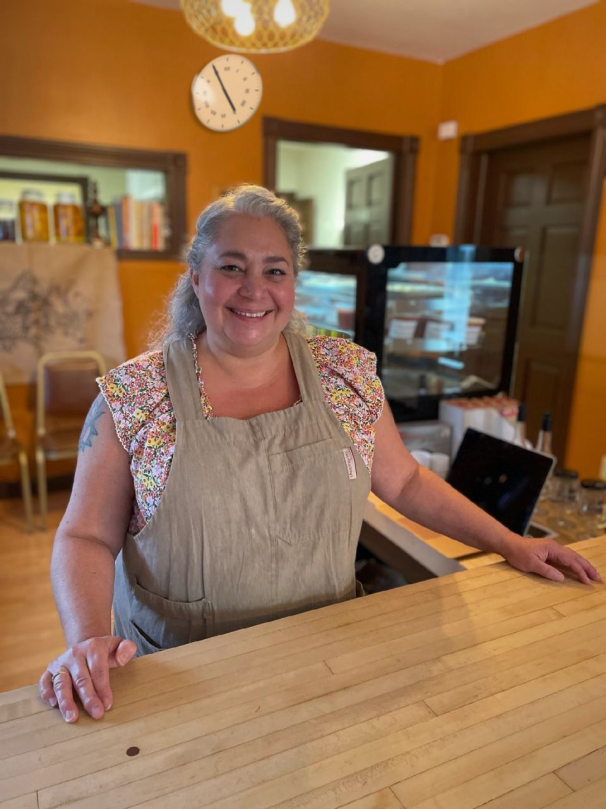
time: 4:55
